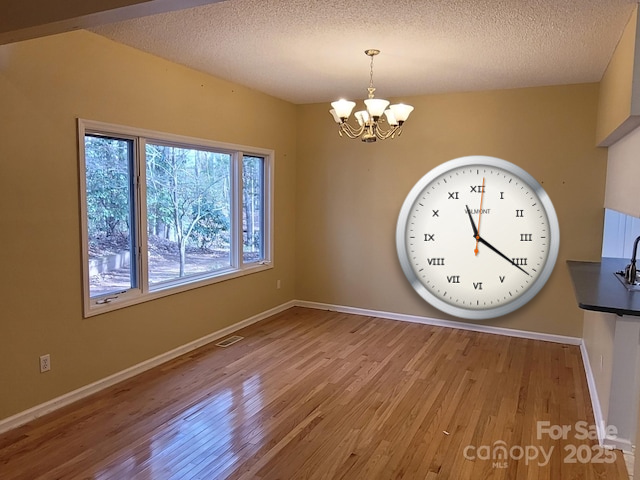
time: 11:21:01
